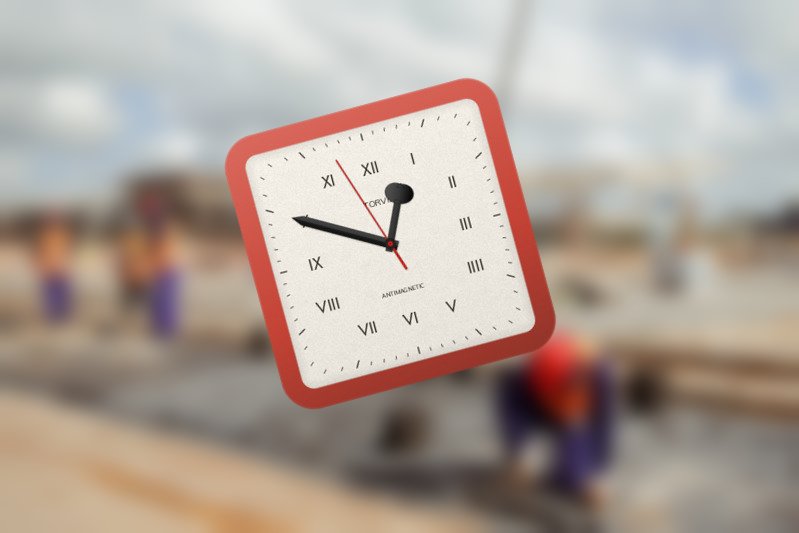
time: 12:49:57
